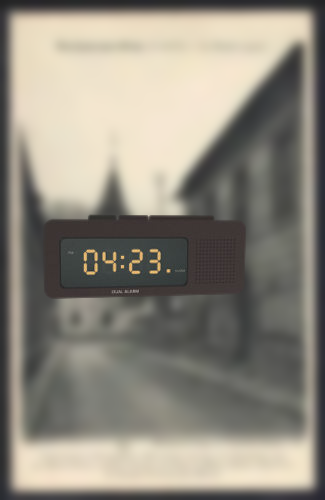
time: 4:23
